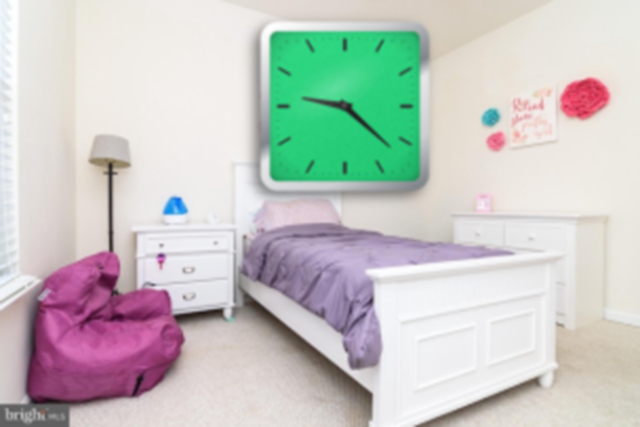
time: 9:22
